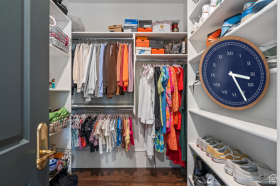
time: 3:26
